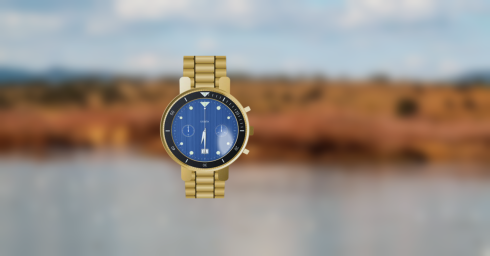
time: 6:30
